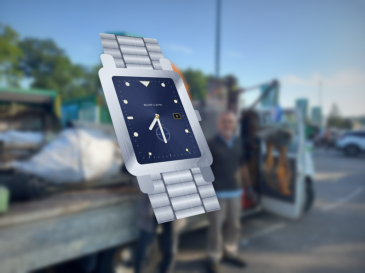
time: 7:30
